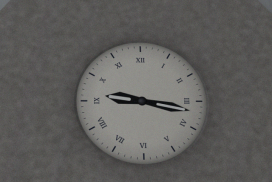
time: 9:17
